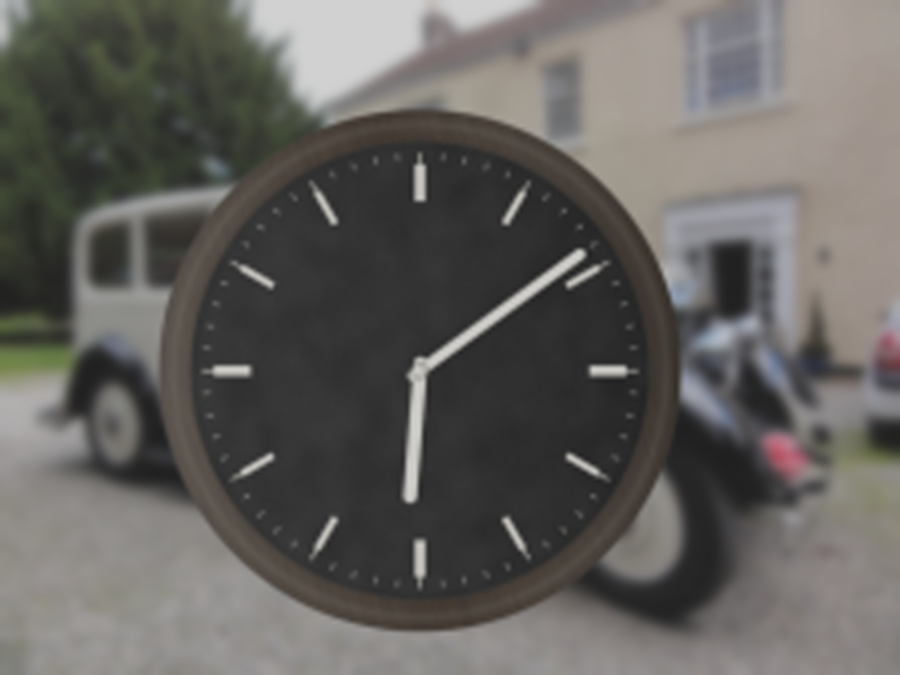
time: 6:09
